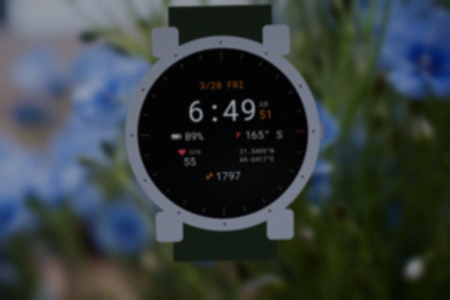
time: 6:49:51
